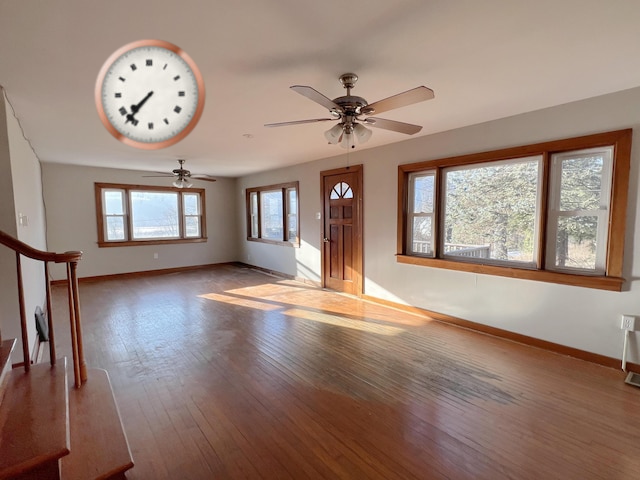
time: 7:37
